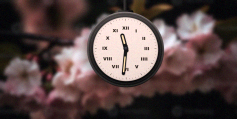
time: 11:31
